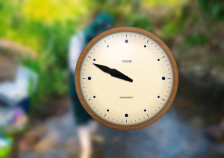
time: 9:49
